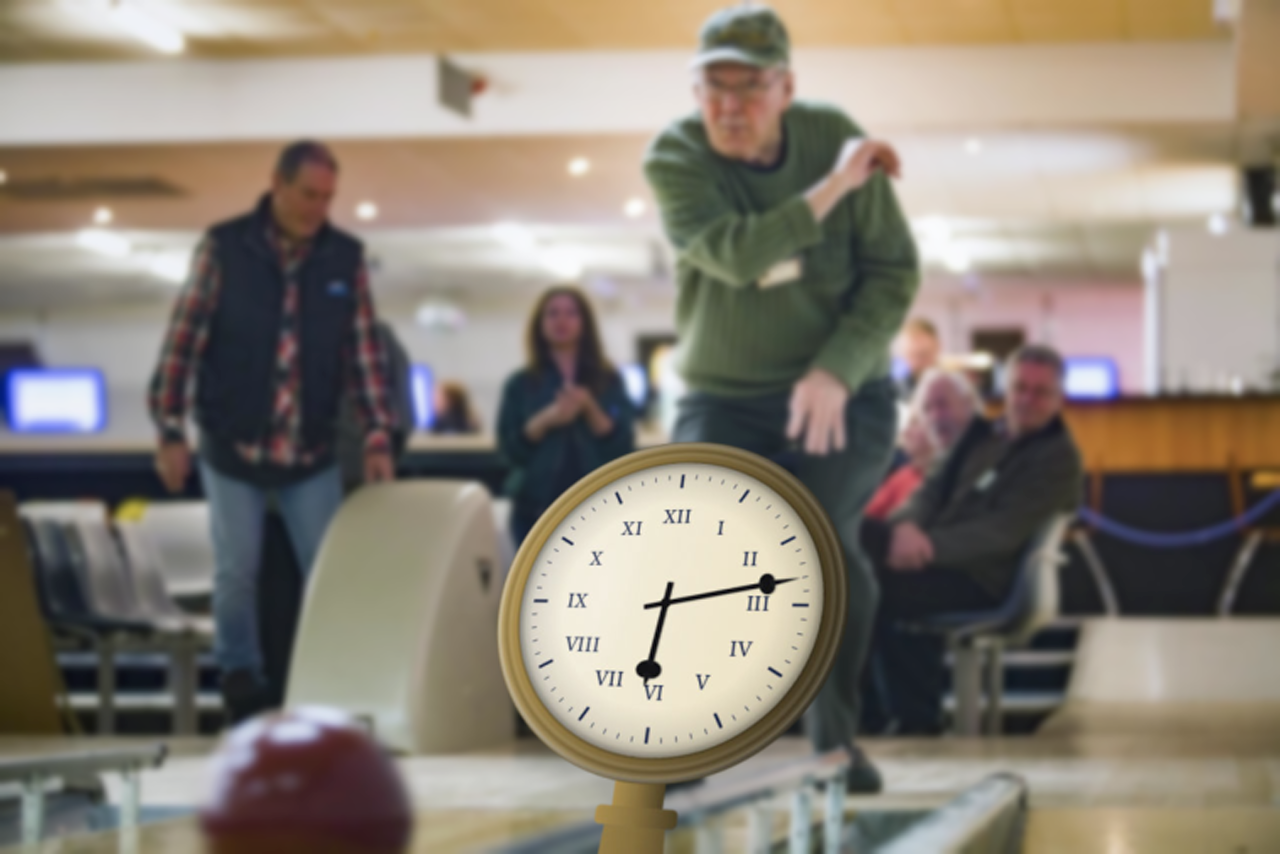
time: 6:13
